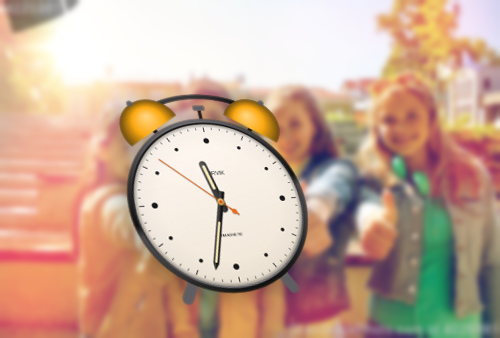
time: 11:32:52
